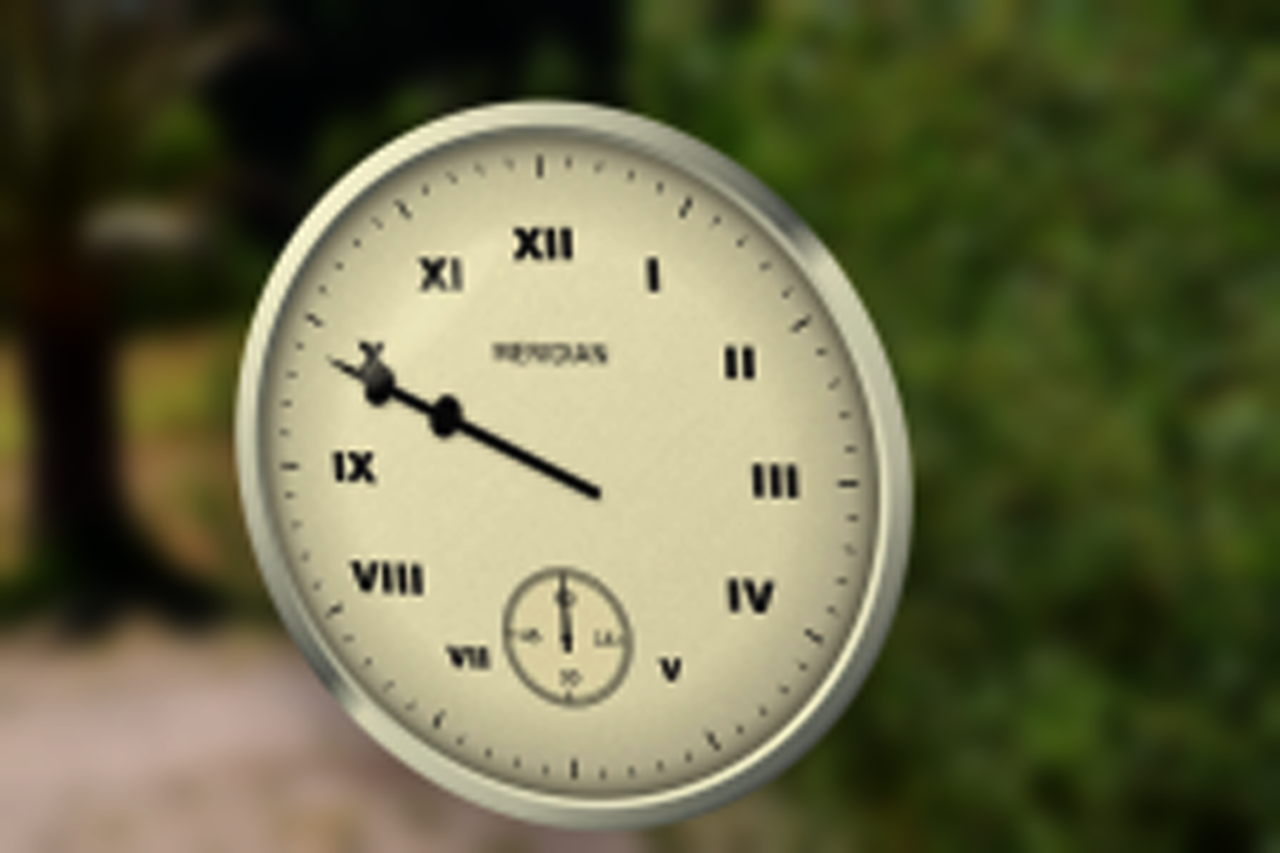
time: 9:49
